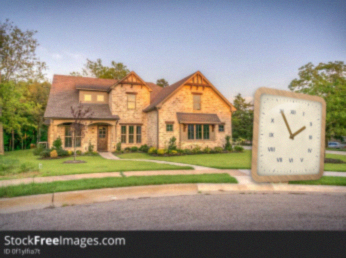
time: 1:55
